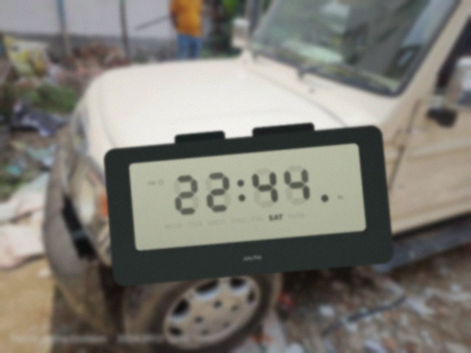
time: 22:44
